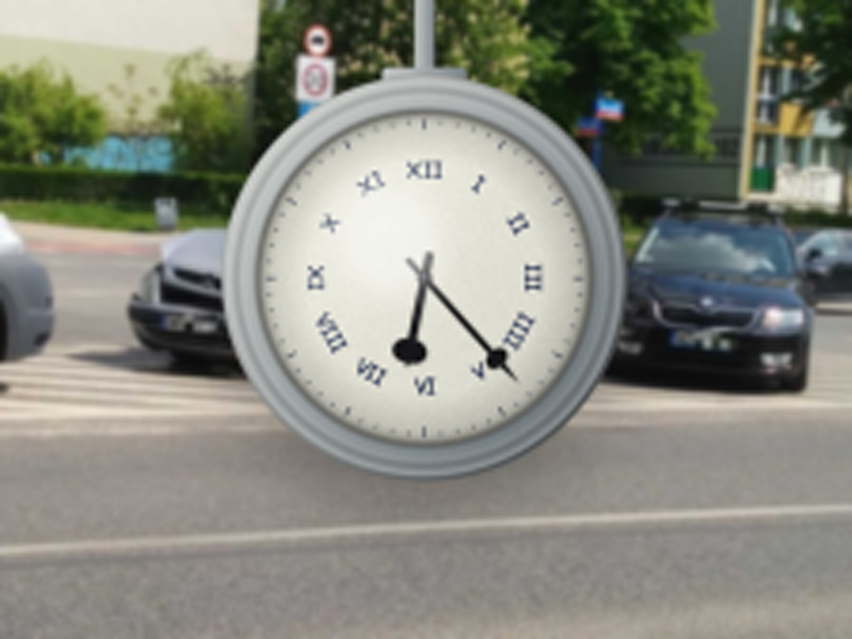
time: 6:23
